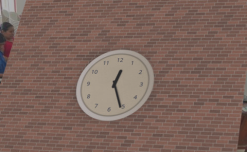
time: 12:26
